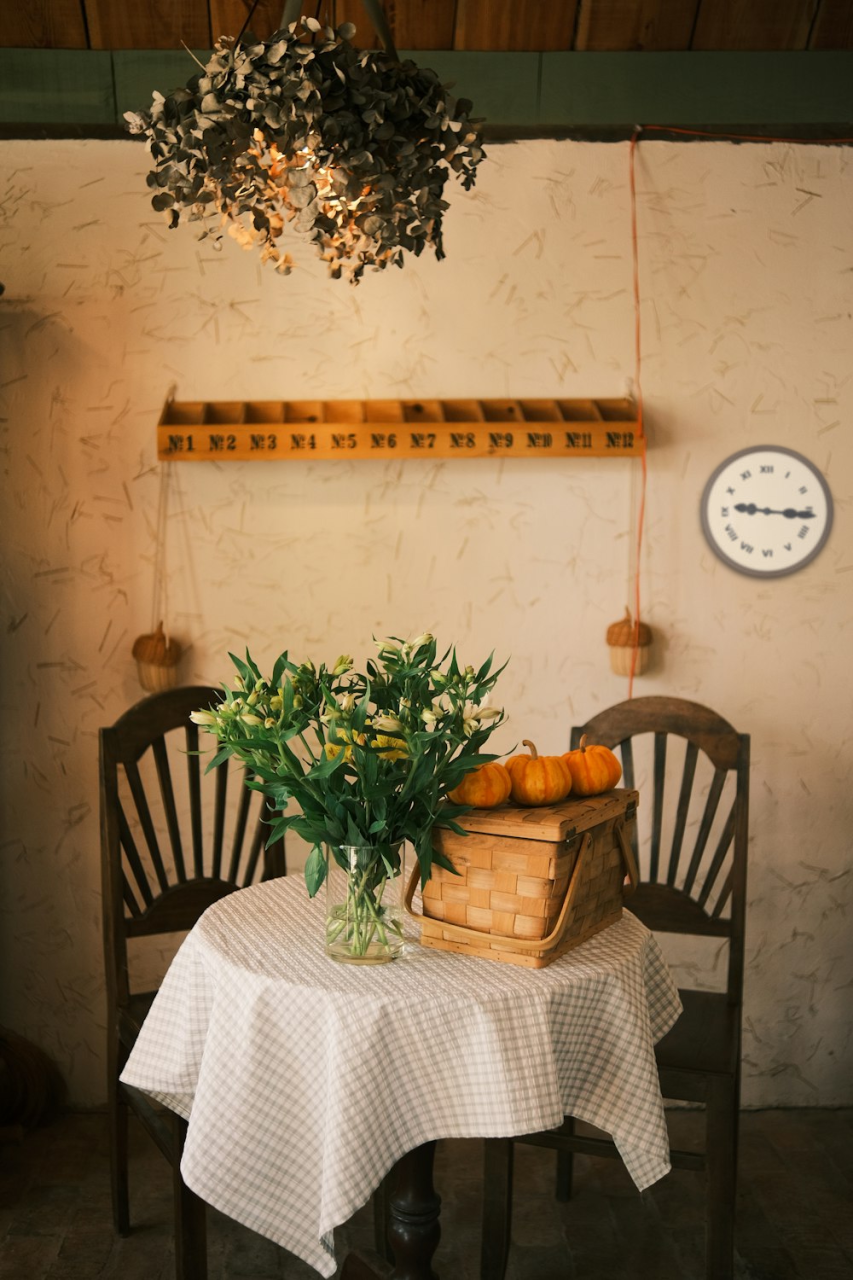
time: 9:16
